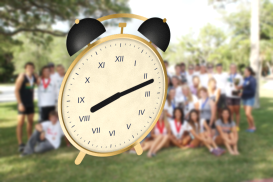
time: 8:12
